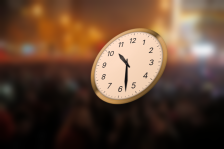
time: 10:28
